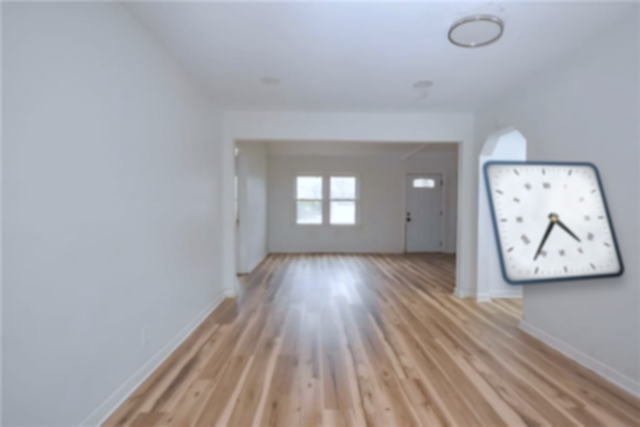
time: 4:36
